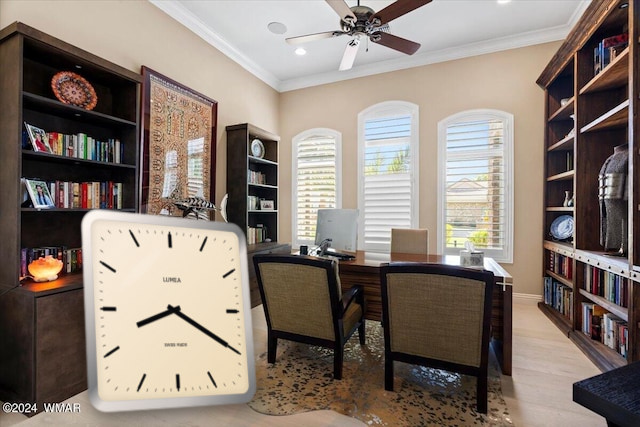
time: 8:20
